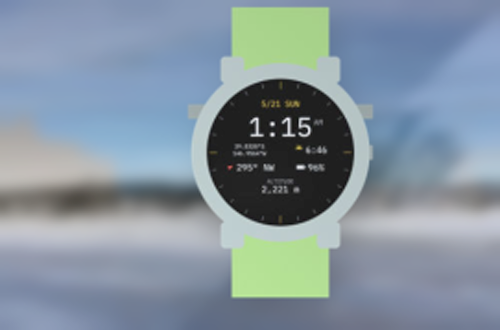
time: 1:15
